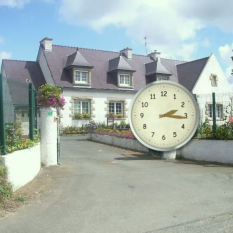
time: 2:16
